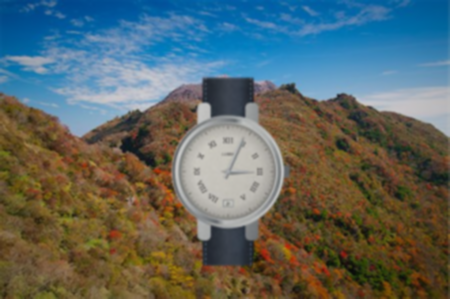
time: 3:04
